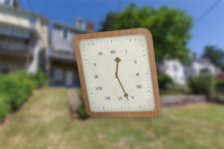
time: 12:27
